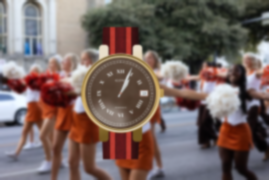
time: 1:04
